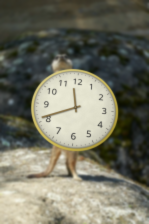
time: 11:41
